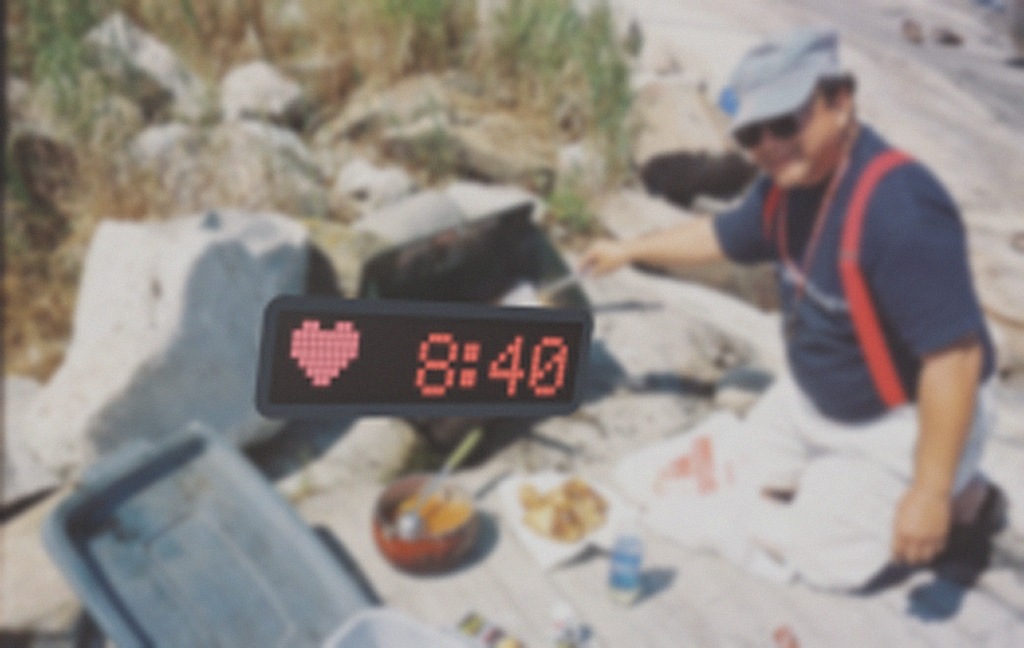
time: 8:40
